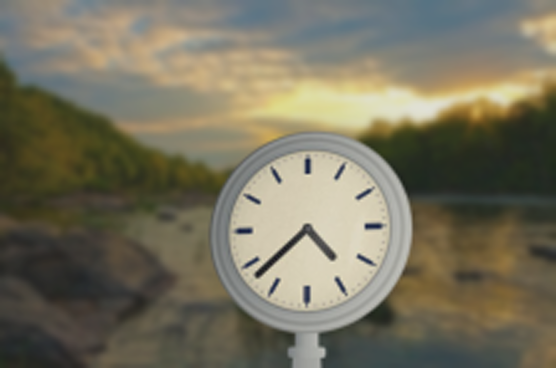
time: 4:38
